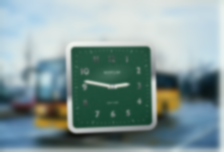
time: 2:47
